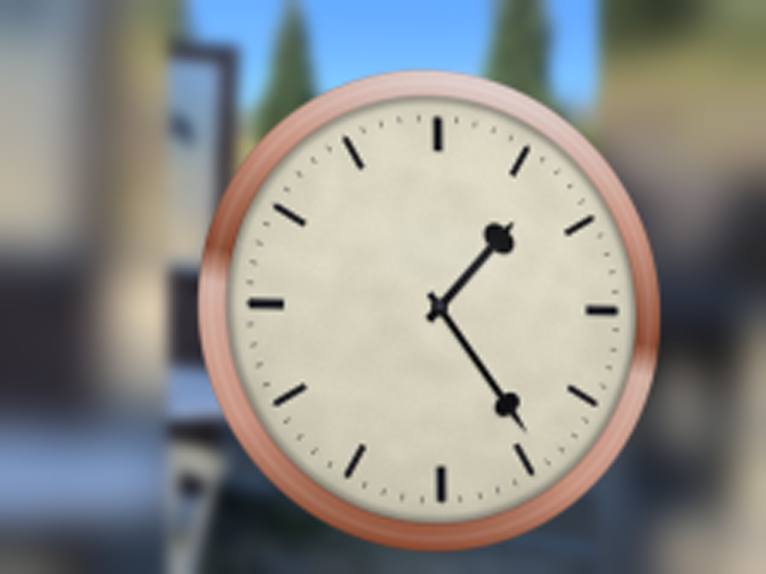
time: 1:24
